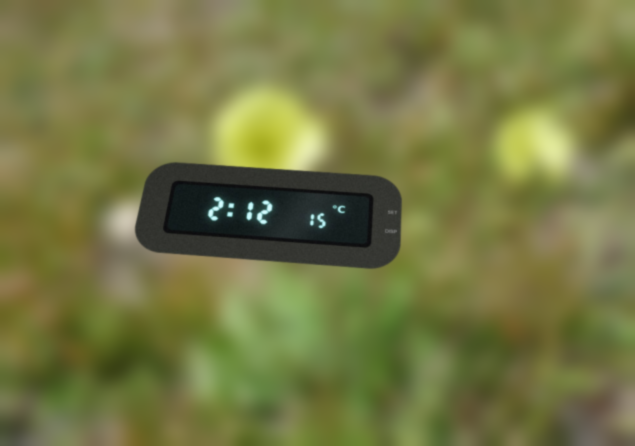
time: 2:12
